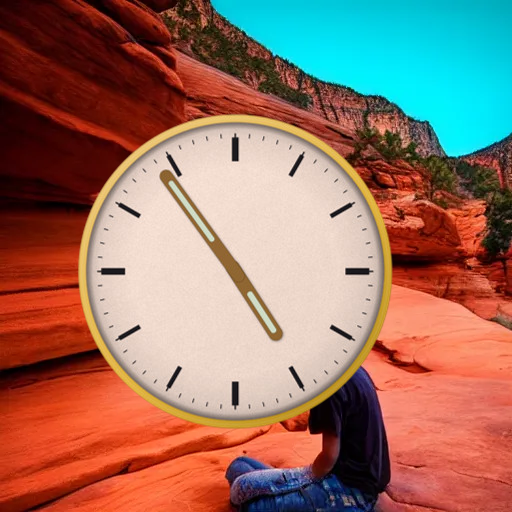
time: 4:54
